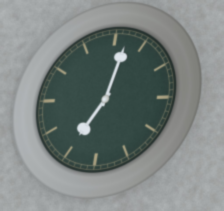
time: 7:02
